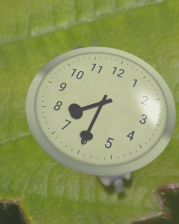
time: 7:30
